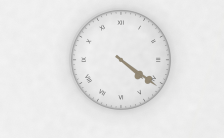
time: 4:21
